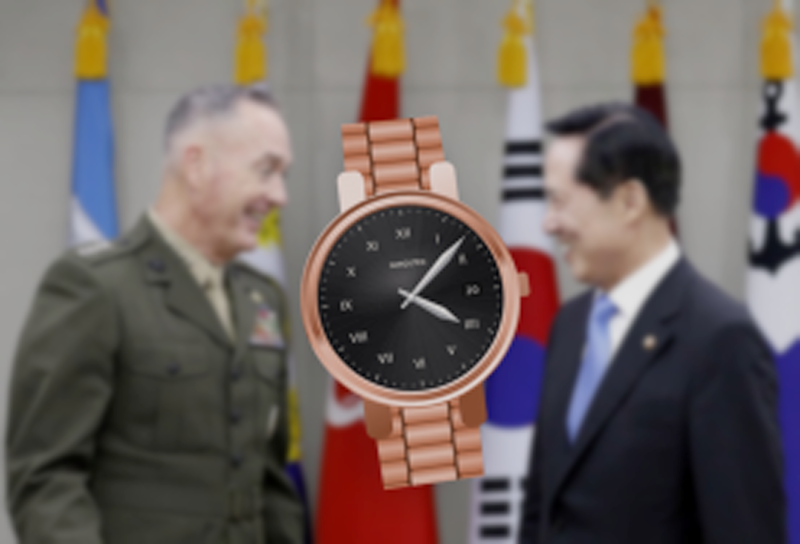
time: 4:08
